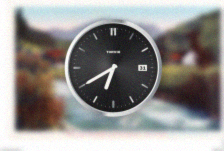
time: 6:40
